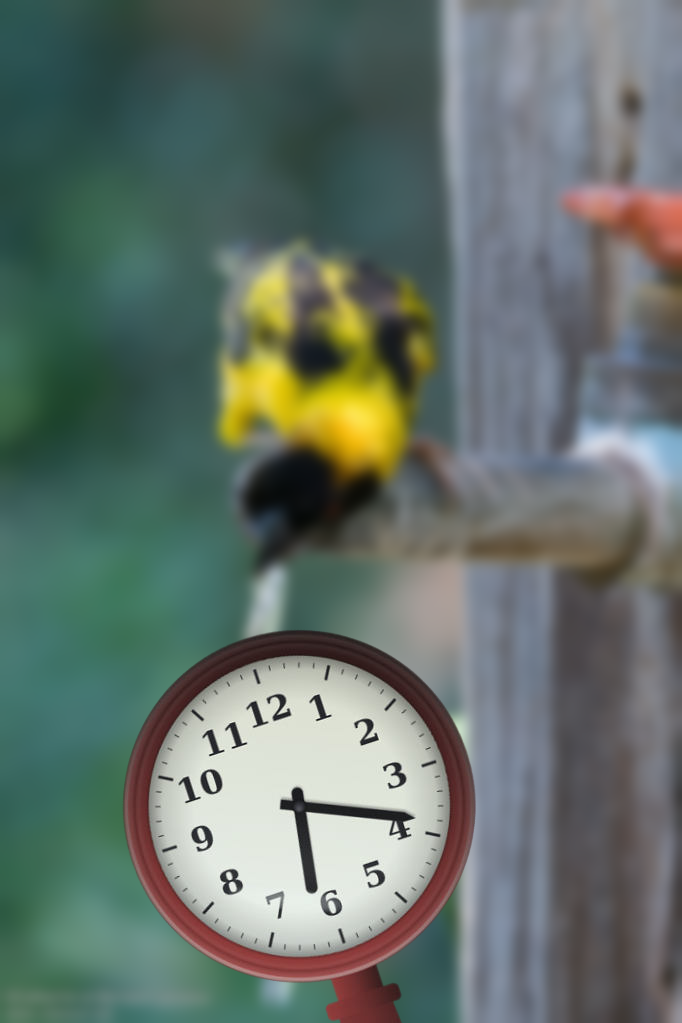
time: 6:19
